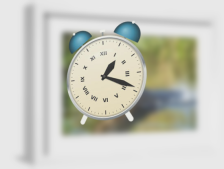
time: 1:19
